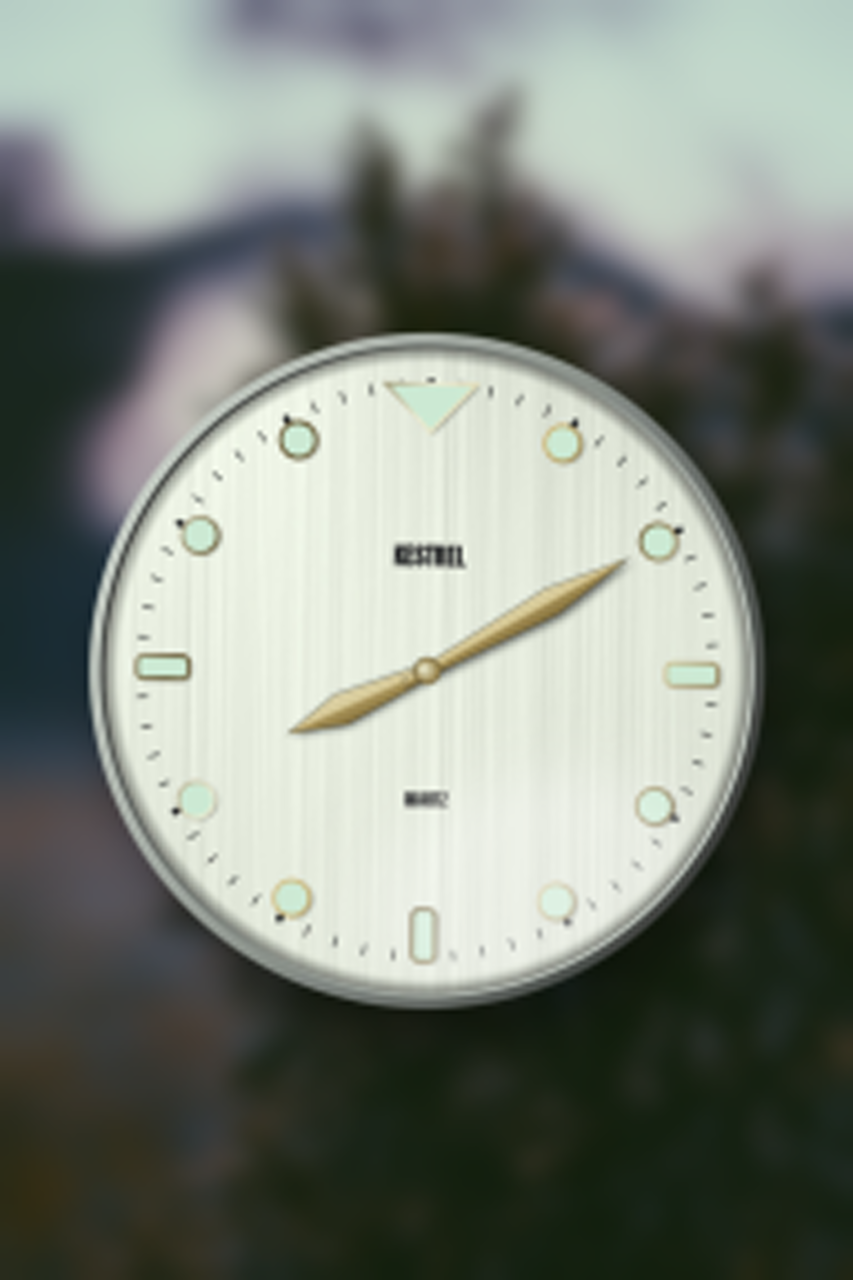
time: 8:10
